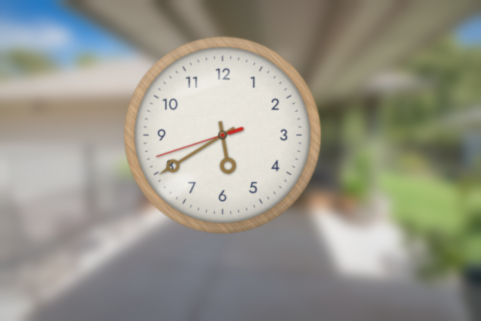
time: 5:39:42
